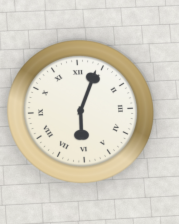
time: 6:04
